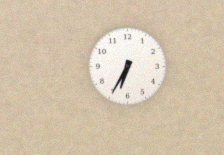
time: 6:35
